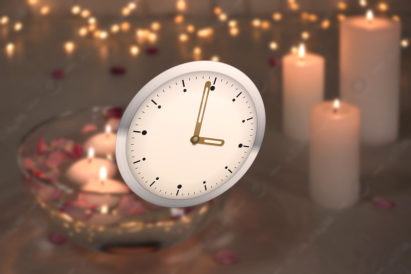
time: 2:59
